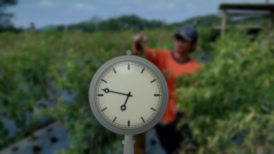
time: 6:47
